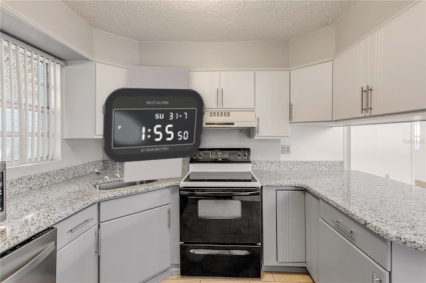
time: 1:55:50
